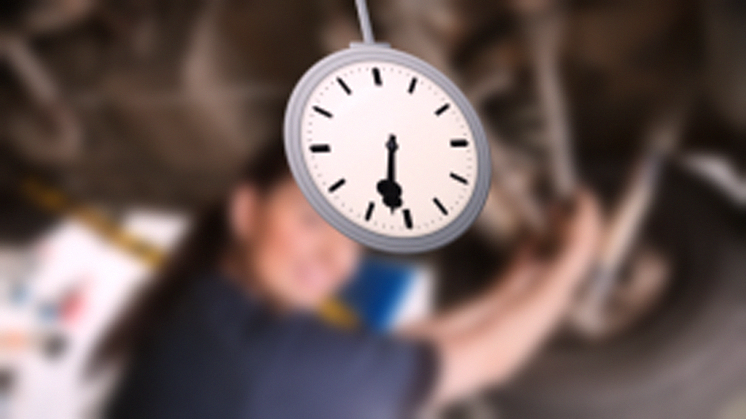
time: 6:32
